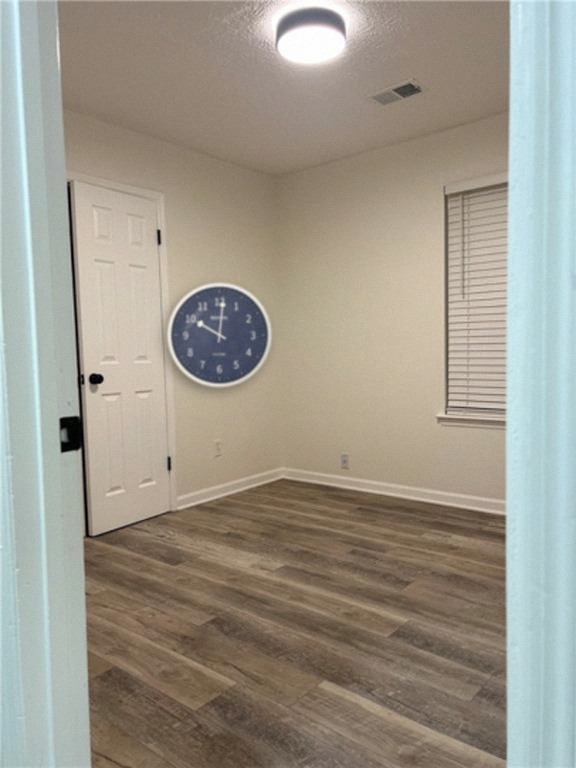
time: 10:01
